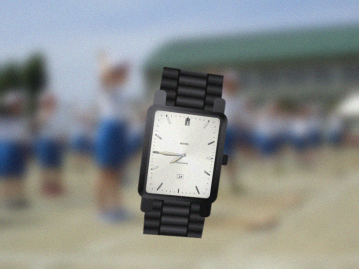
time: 7:45
